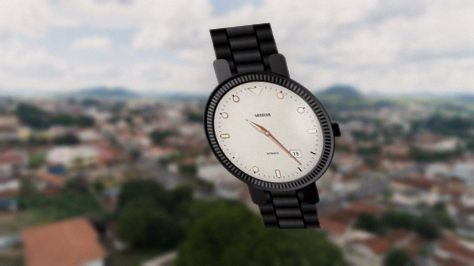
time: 10:24
